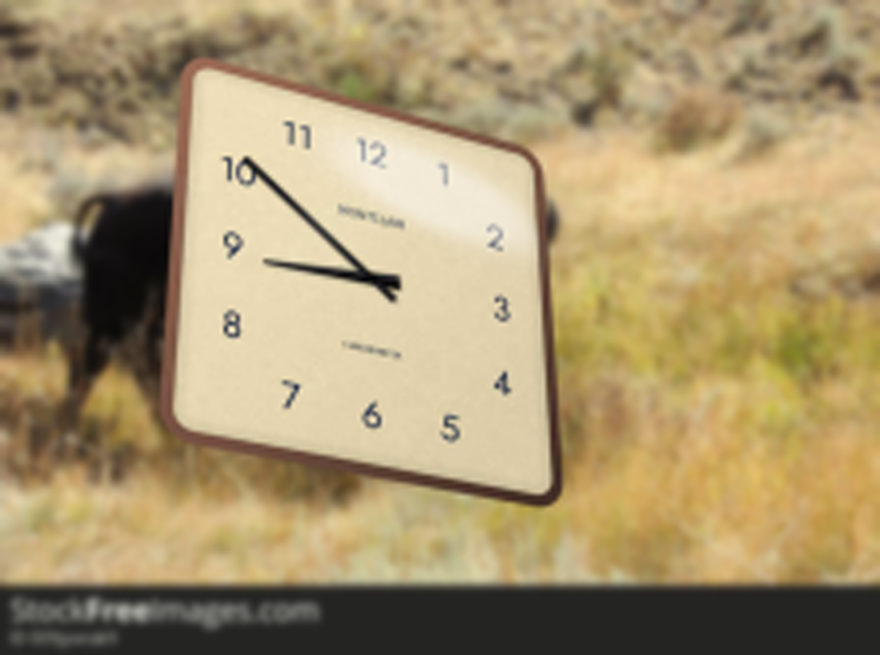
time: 8:51
